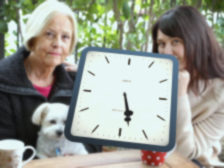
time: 5:28
